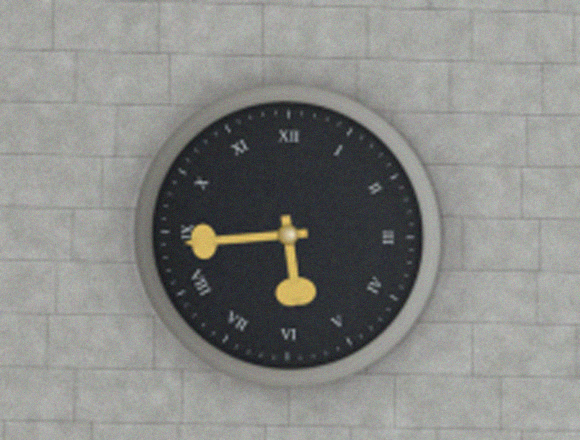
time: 5:44
